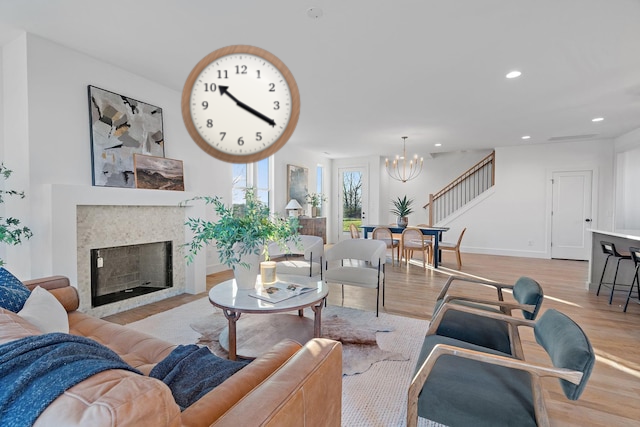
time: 10:20
